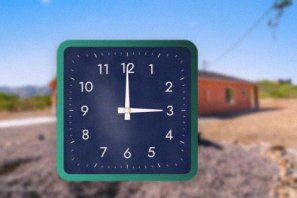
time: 3:00
